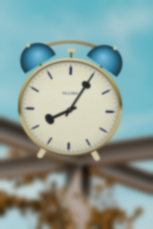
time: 8:05
